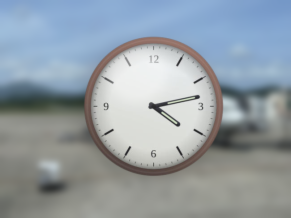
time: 4:13
